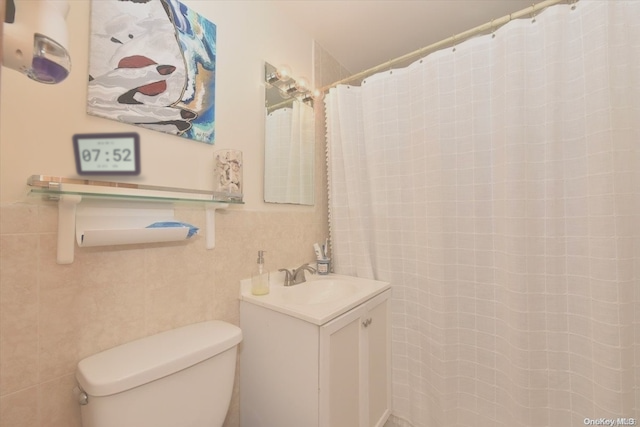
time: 7:52
